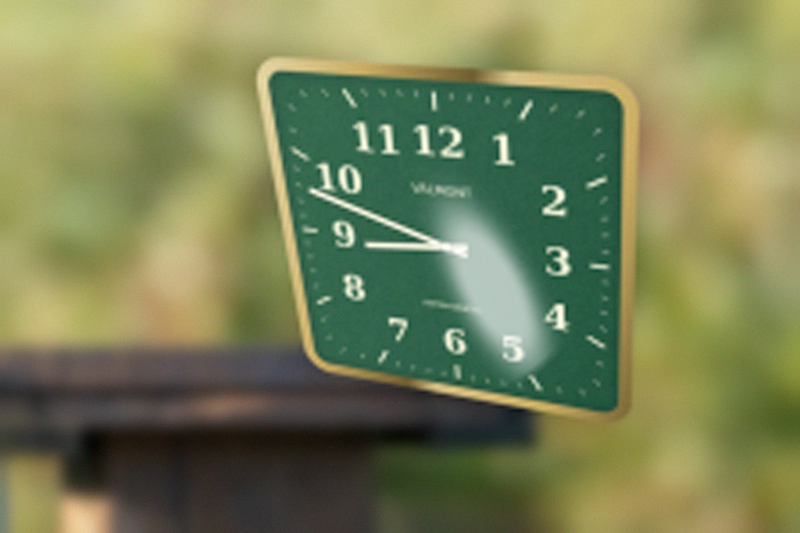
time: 8:48
